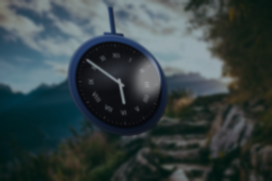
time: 5:51
